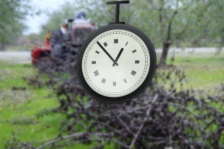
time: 12:53
